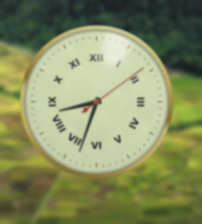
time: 8:33:09
